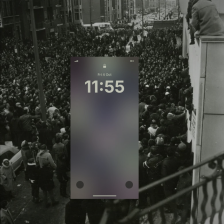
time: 11:55
